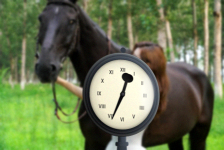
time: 12:34
